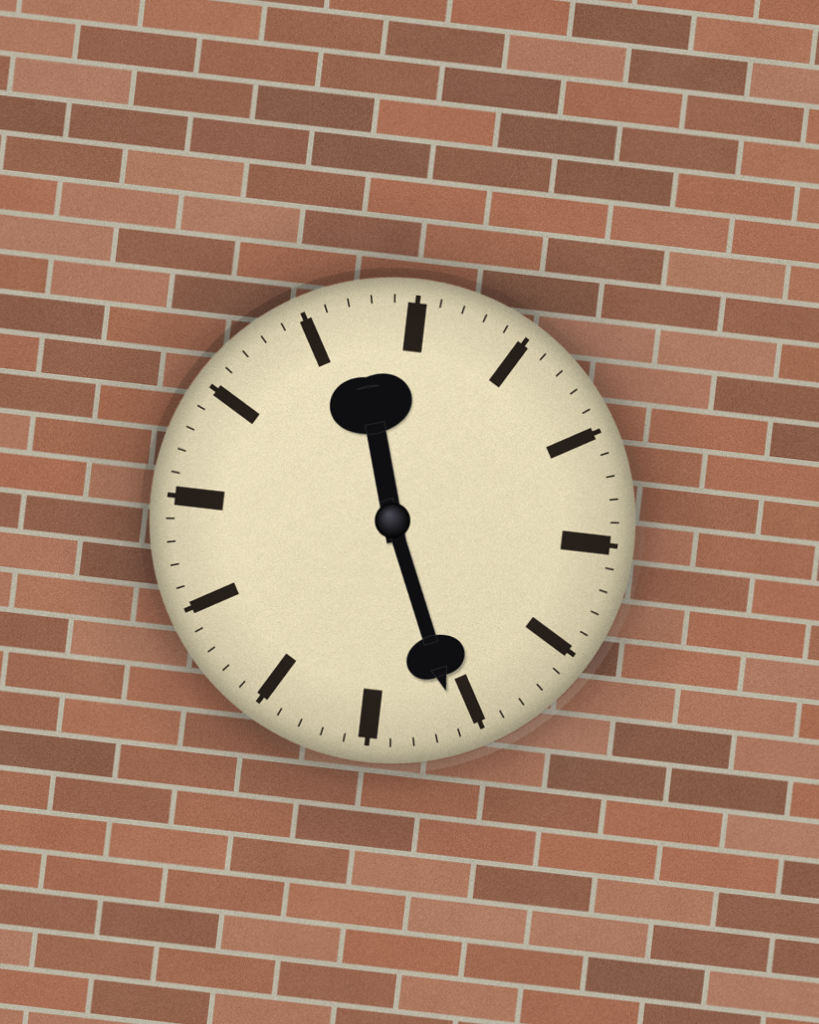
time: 11:26
